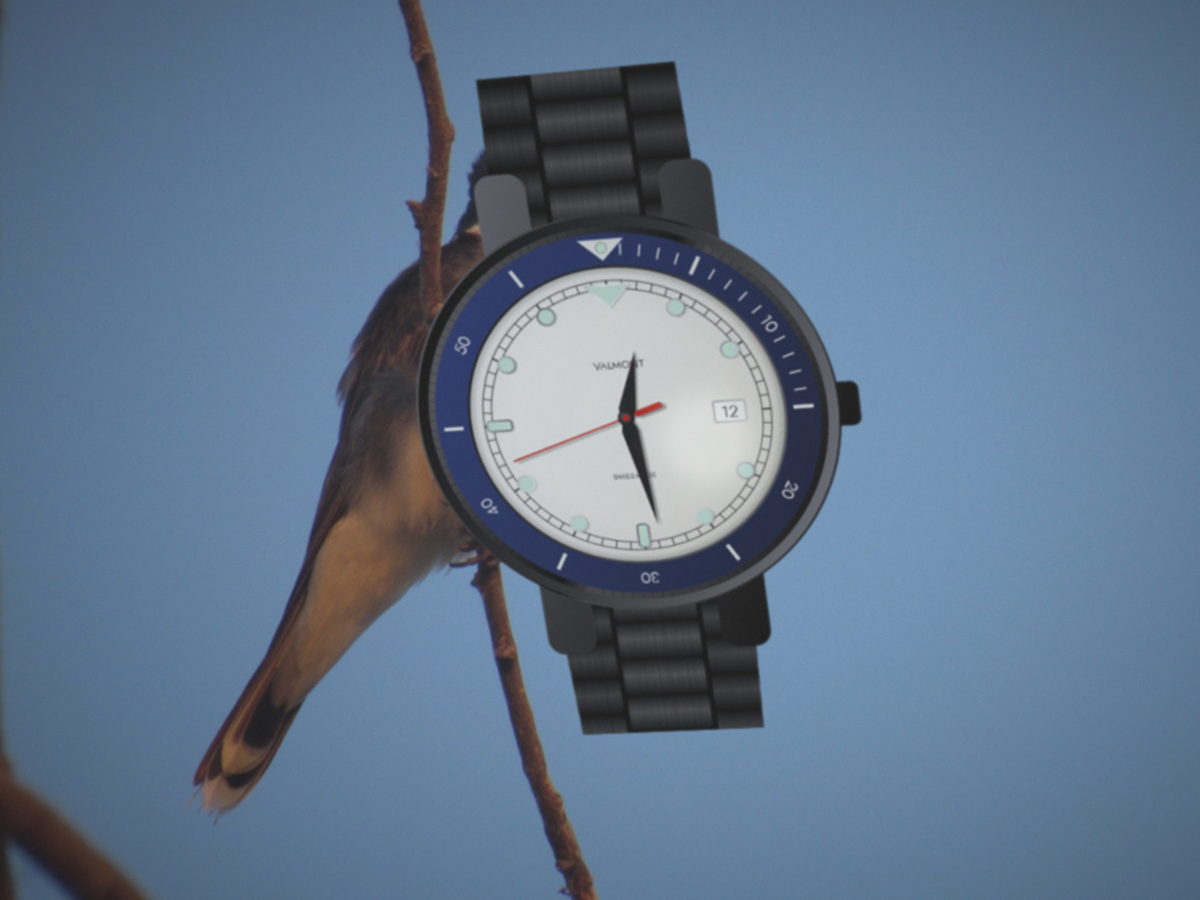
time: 12:28:42
